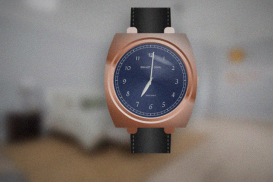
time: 7:01
